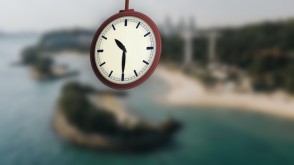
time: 10:30
